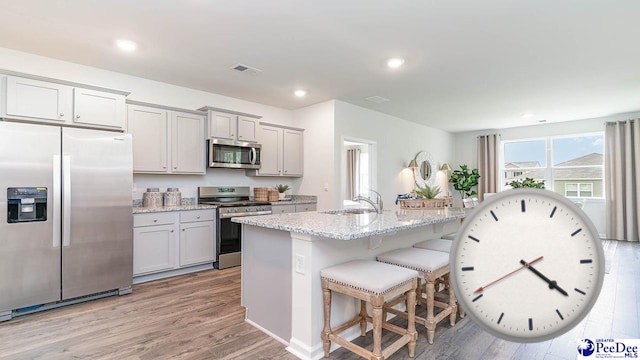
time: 4:21:41
